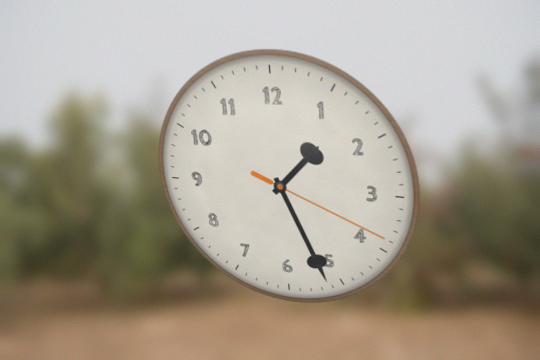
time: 1:26:19
